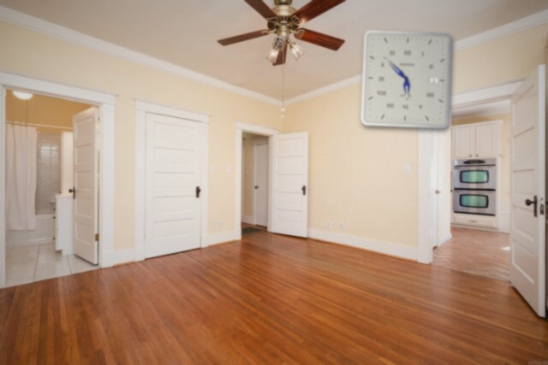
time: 5:52
